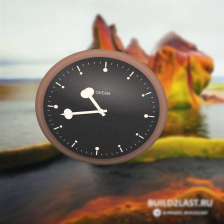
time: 10:43
